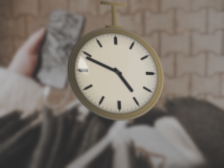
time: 4:49
